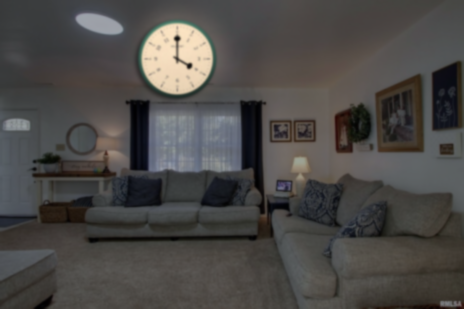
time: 4:00
